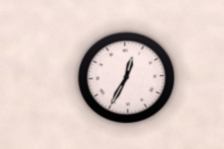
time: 12:35
